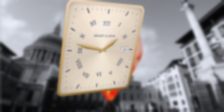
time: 1:47
